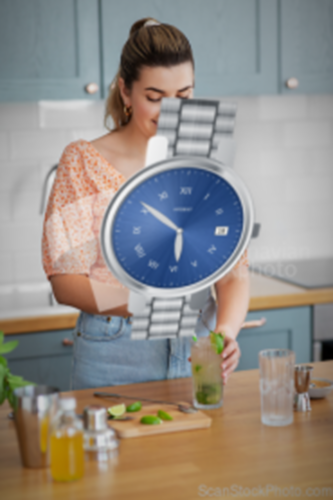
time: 5:51
